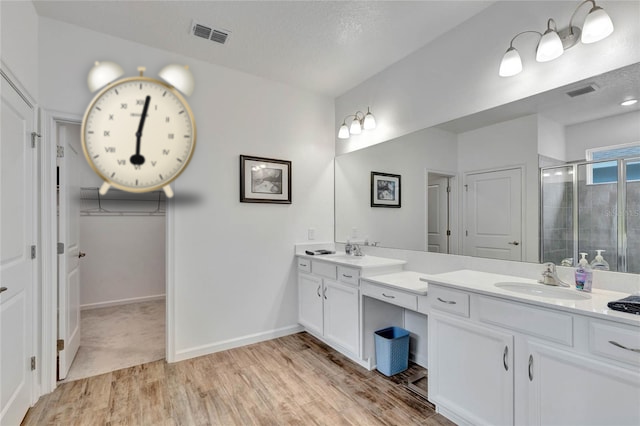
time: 6:02
